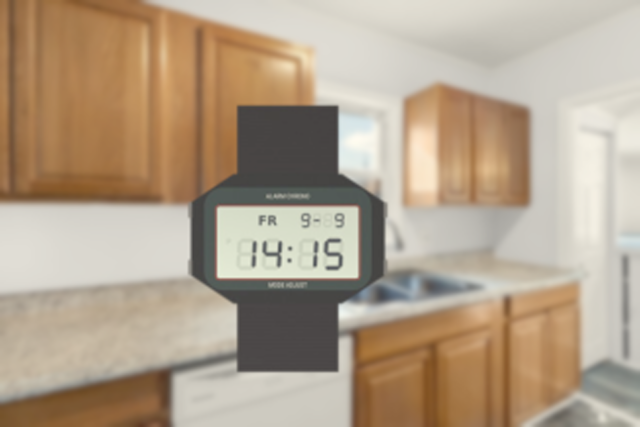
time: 14:15
